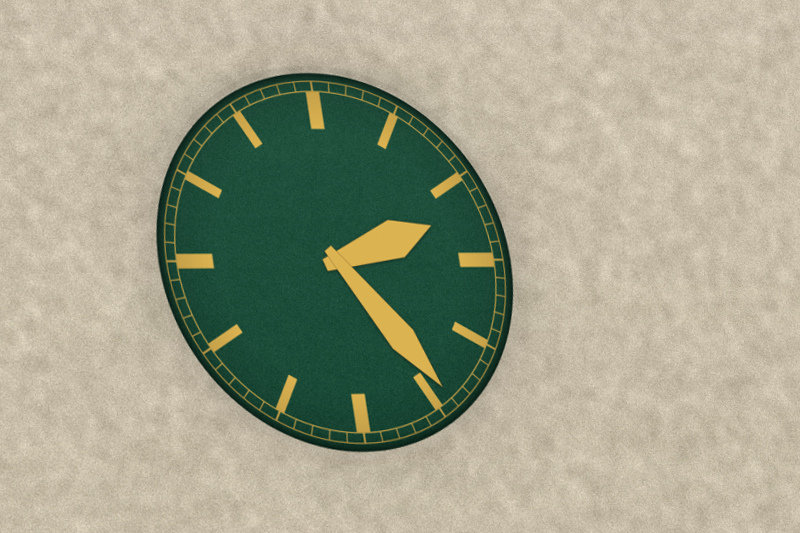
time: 2:24
